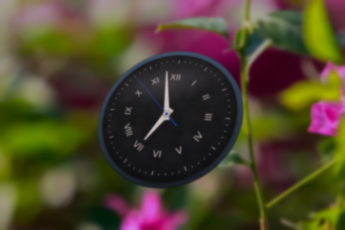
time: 6:57:52
